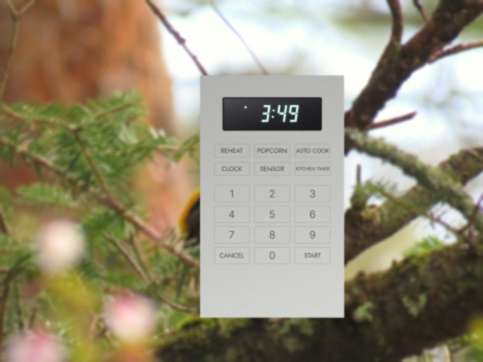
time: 3:49
